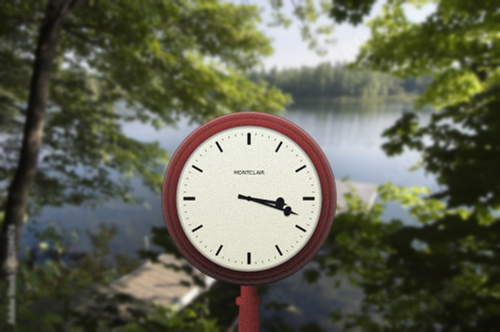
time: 3:18
